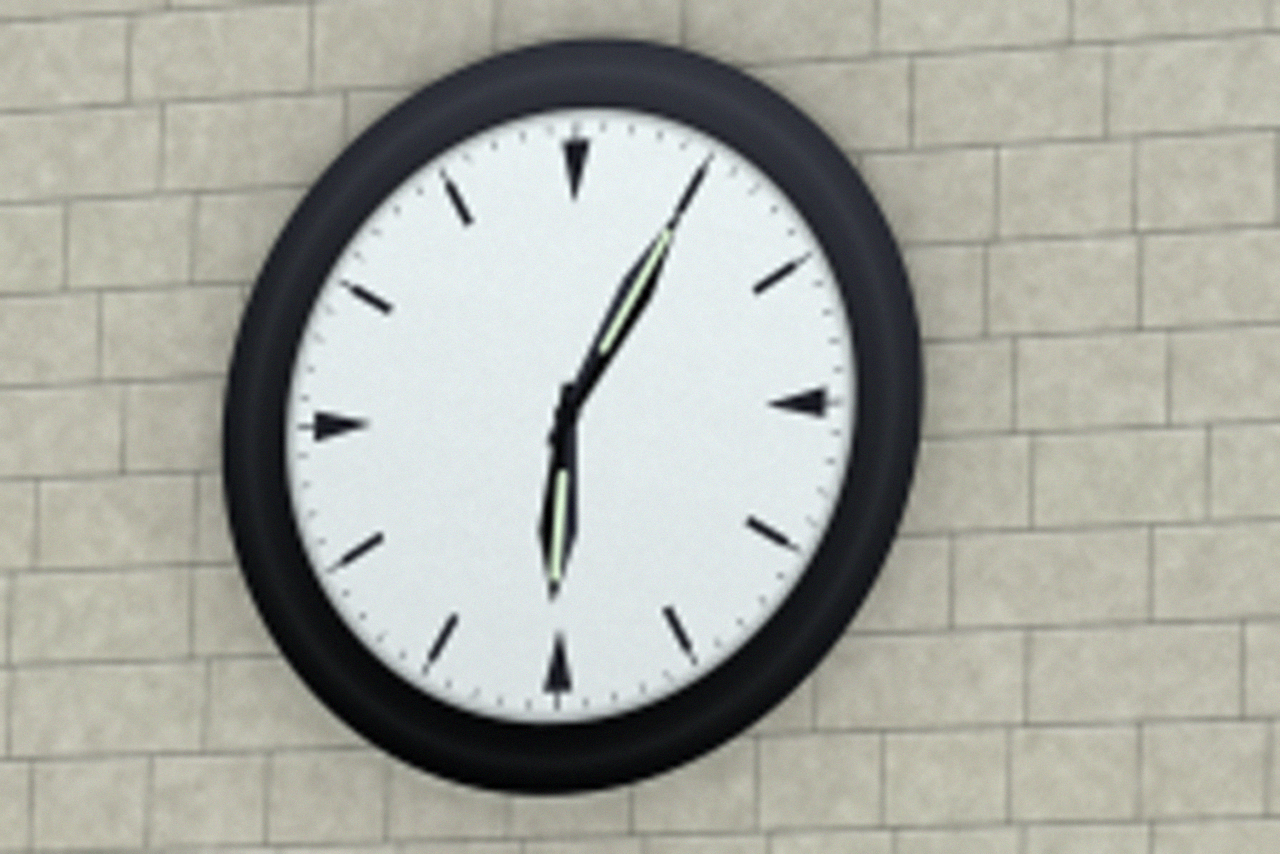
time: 6:05
